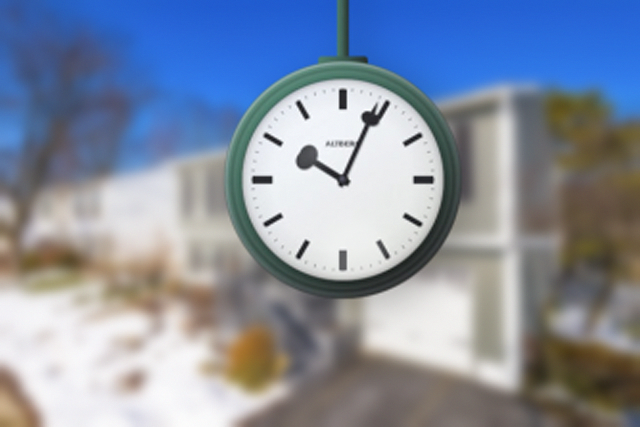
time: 10:04
